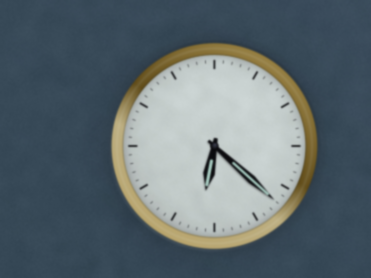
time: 6:22
